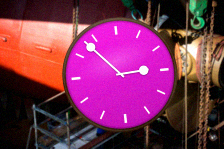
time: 2:53
